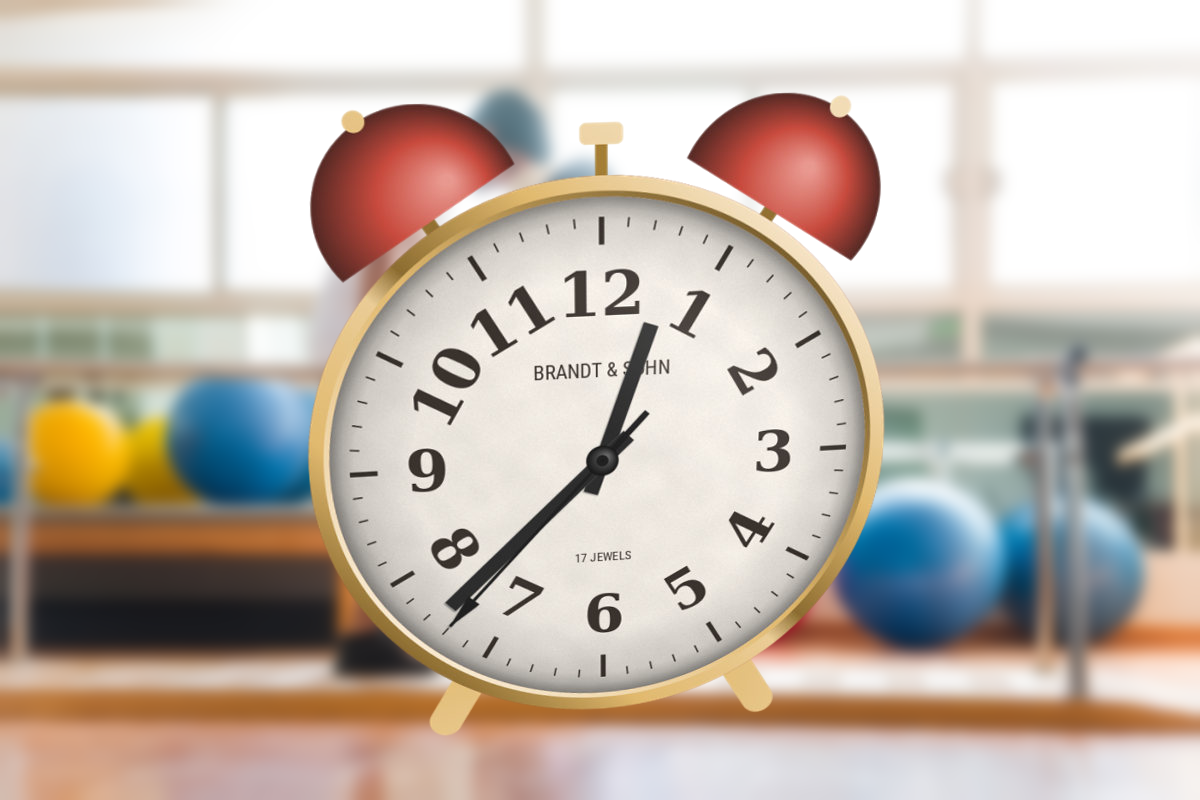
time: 12:37:37
